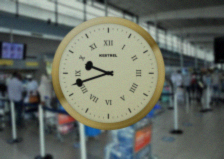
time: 9:42
